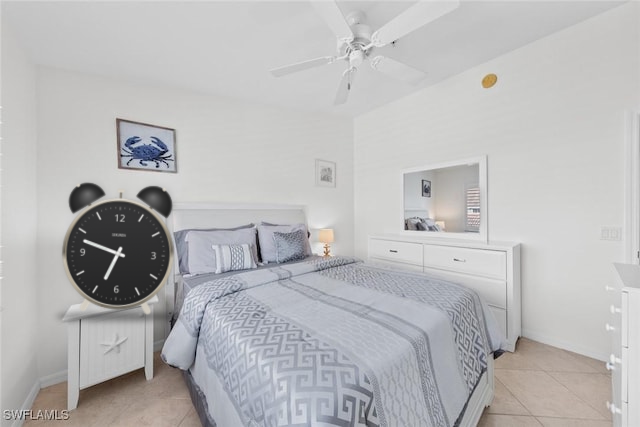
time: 6:48
